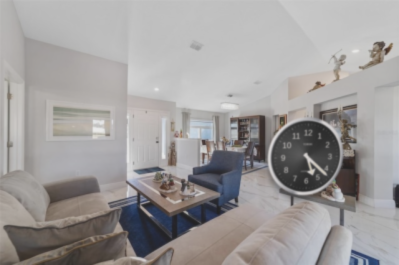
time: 5:22
